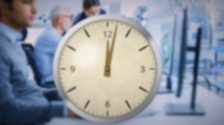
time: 12:02
